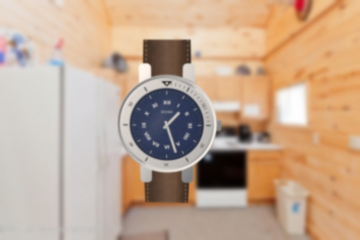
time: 1:27
